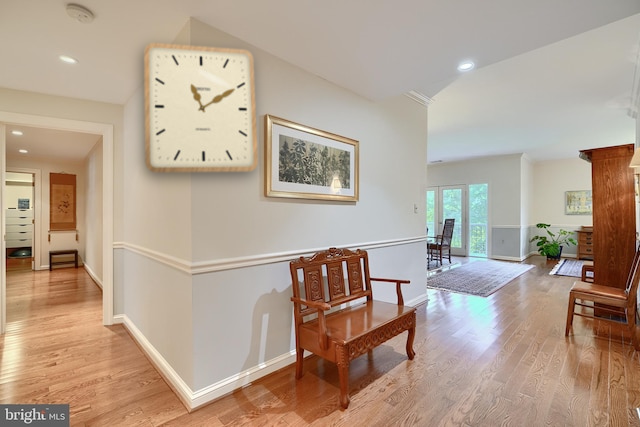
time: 11:10
